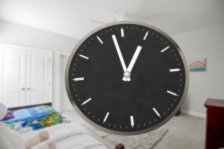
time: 12:58
